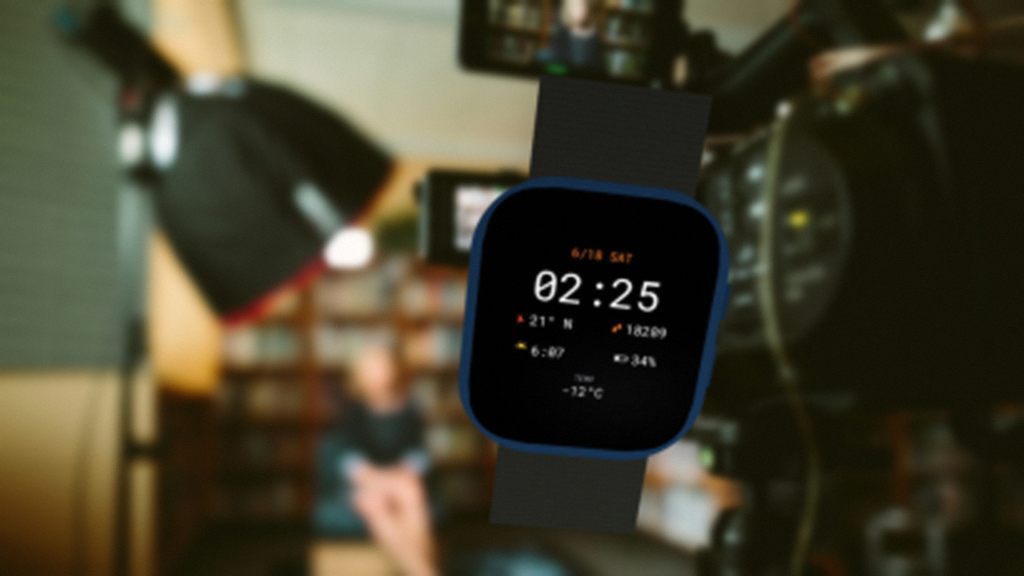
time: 2:25
